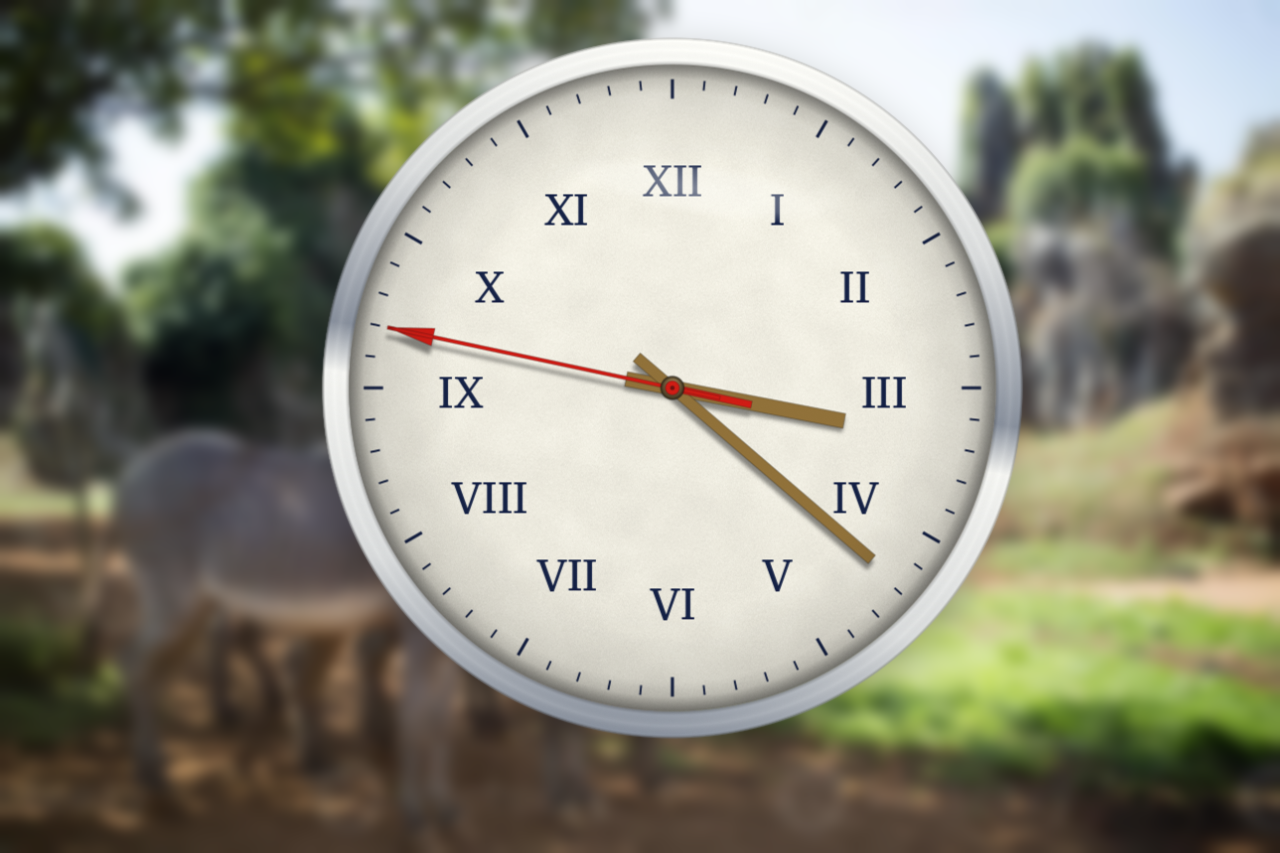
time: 3:21:47
